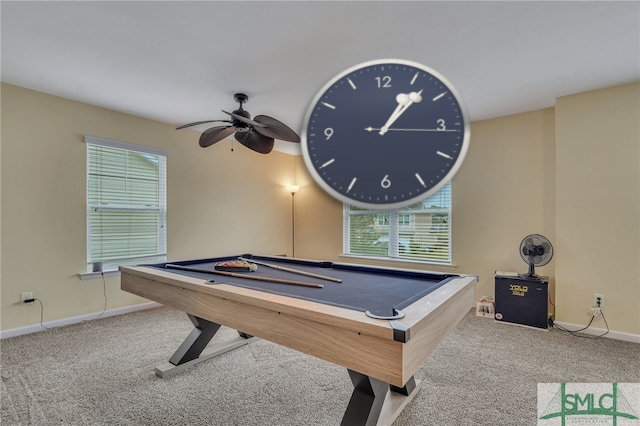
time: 1:07:16
